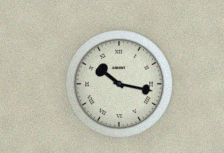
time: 10:17
